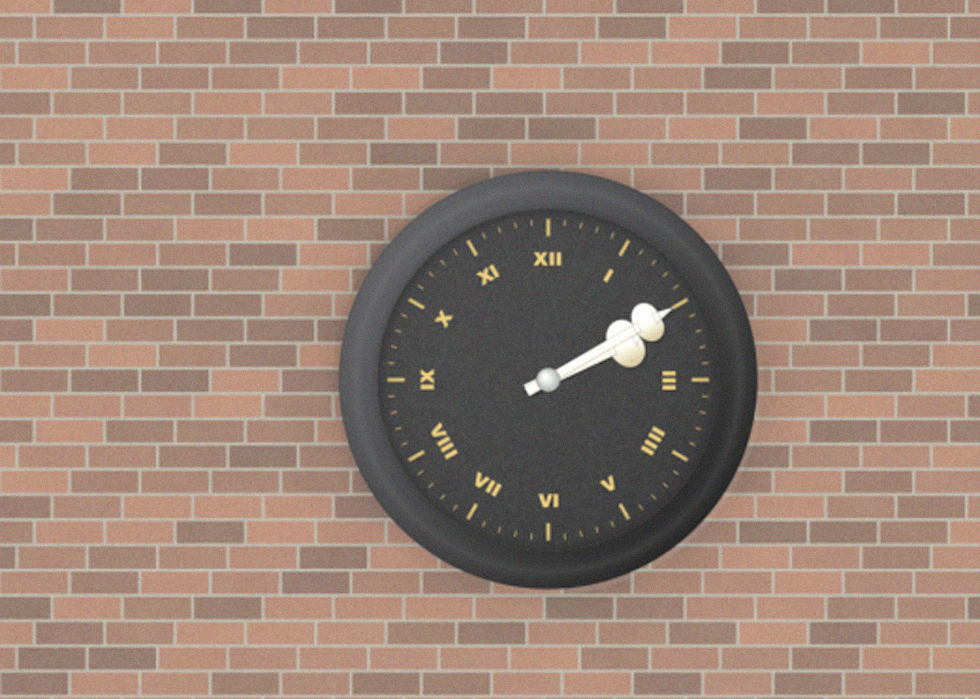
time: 2:10
